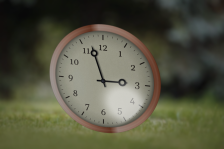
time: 2:57
